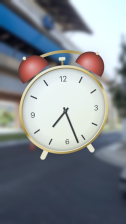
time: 7:27
